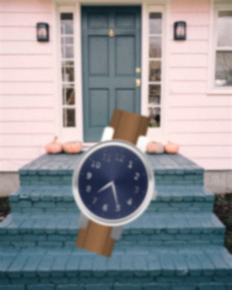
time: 7:25
